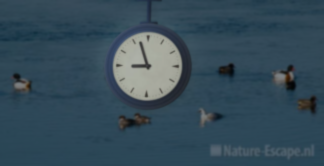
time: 8:57
